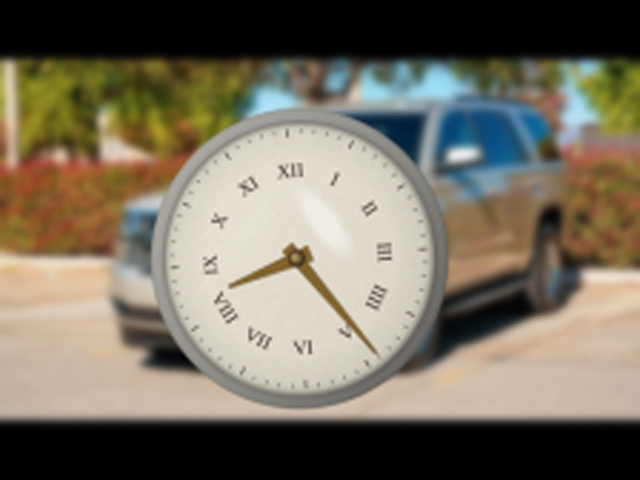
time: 8:24
